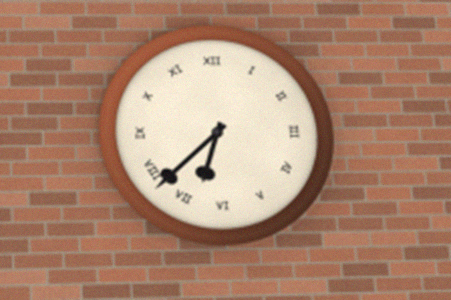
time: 6:38
